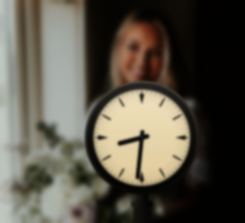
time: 8:31
